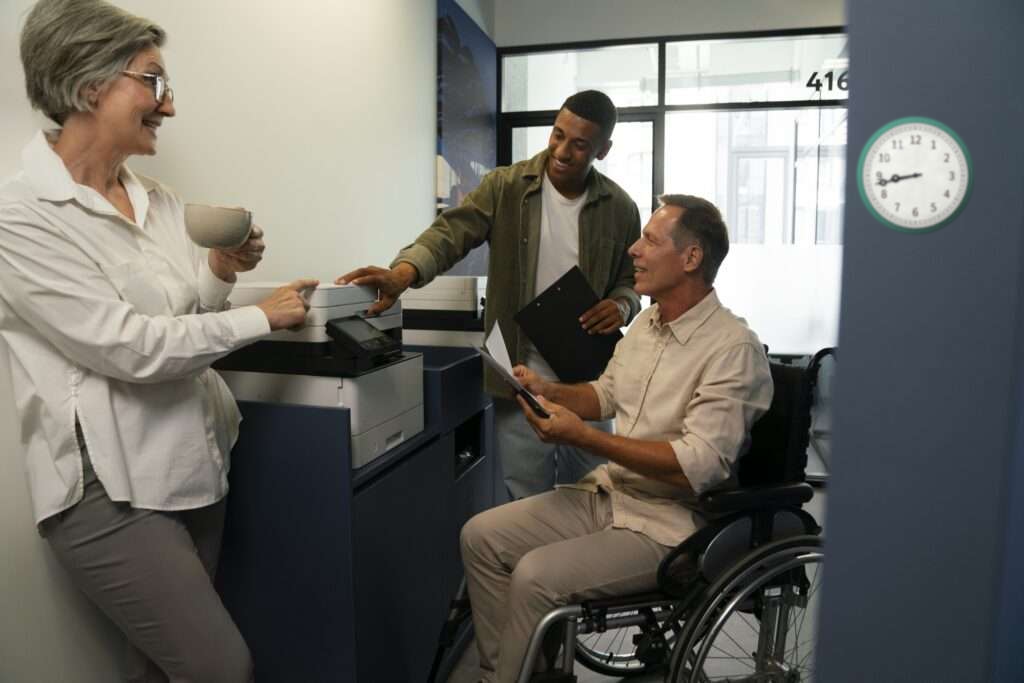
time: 8:43
